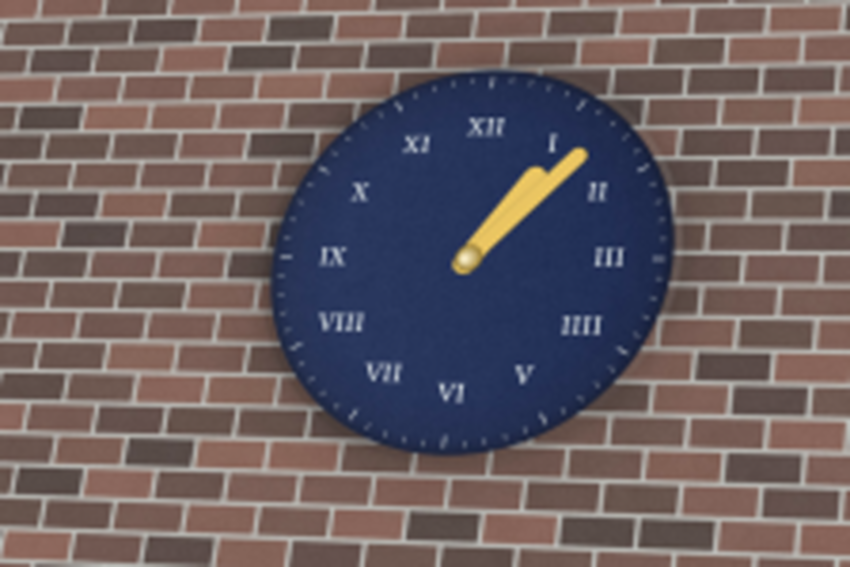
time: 1:07
